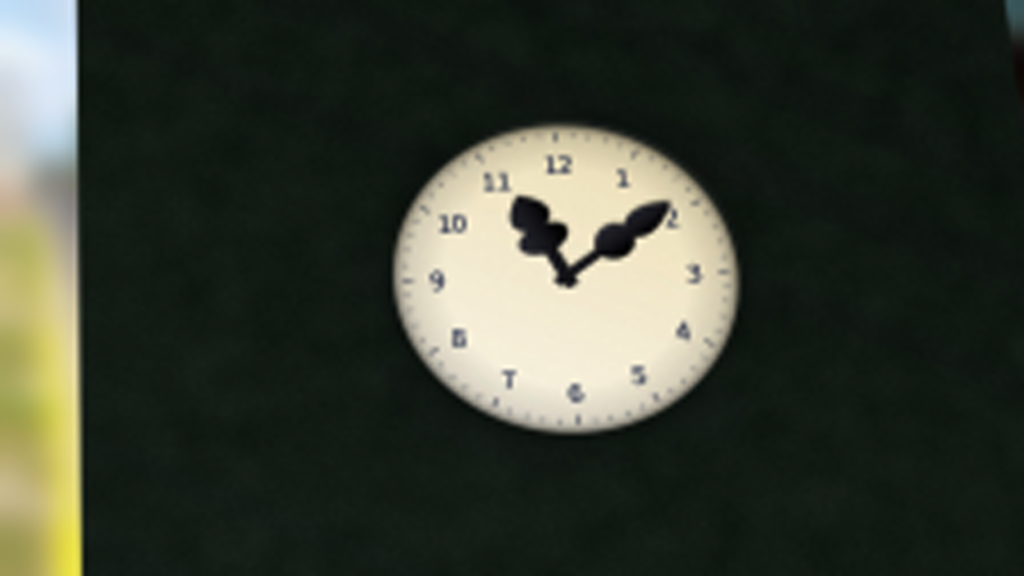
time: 11:09
